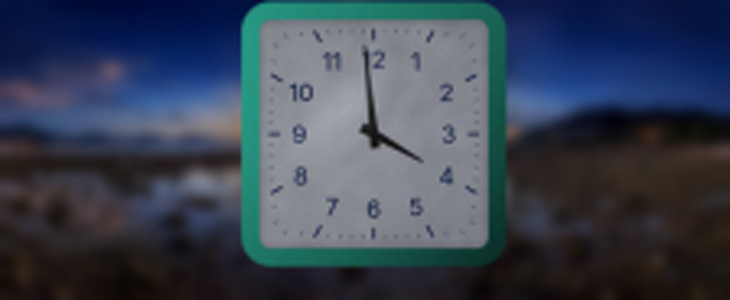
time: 3:59
